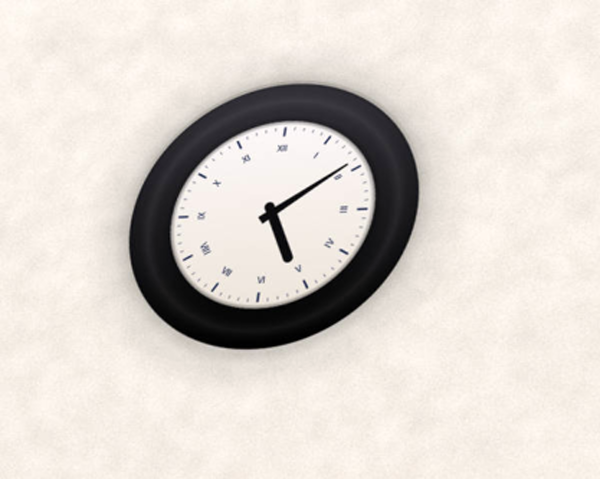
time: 5:09
